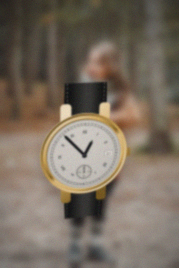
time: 12:53
